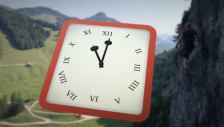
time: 11:01
